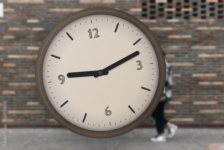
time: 9:12
